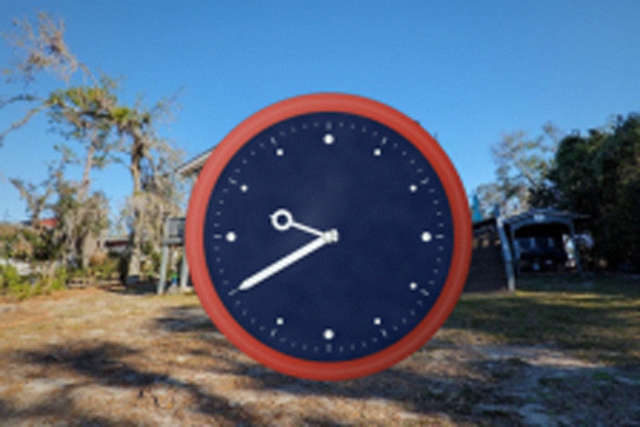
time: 9:40
